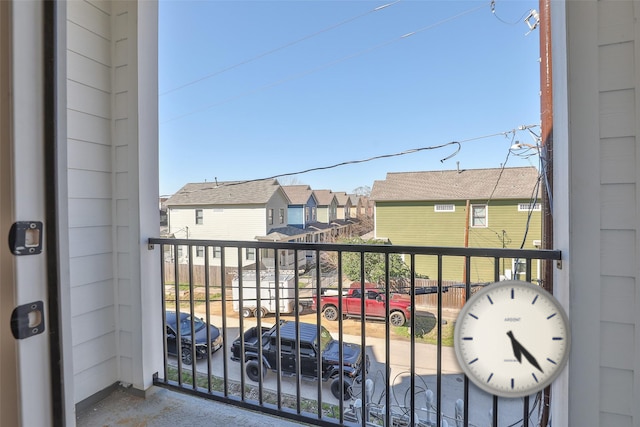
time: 5:23
